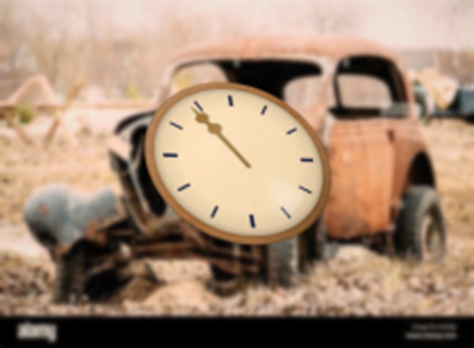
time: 10:54
